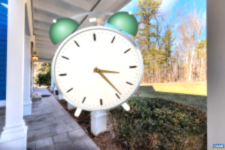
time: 3:24
